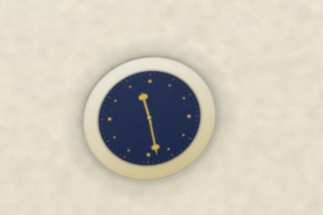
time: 11:28
